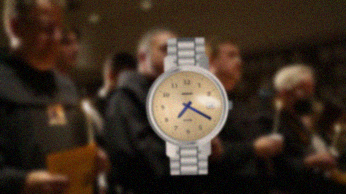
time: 7:20
